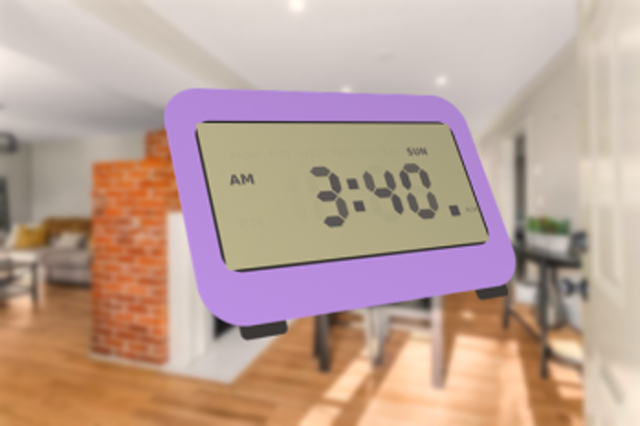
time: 3:40
